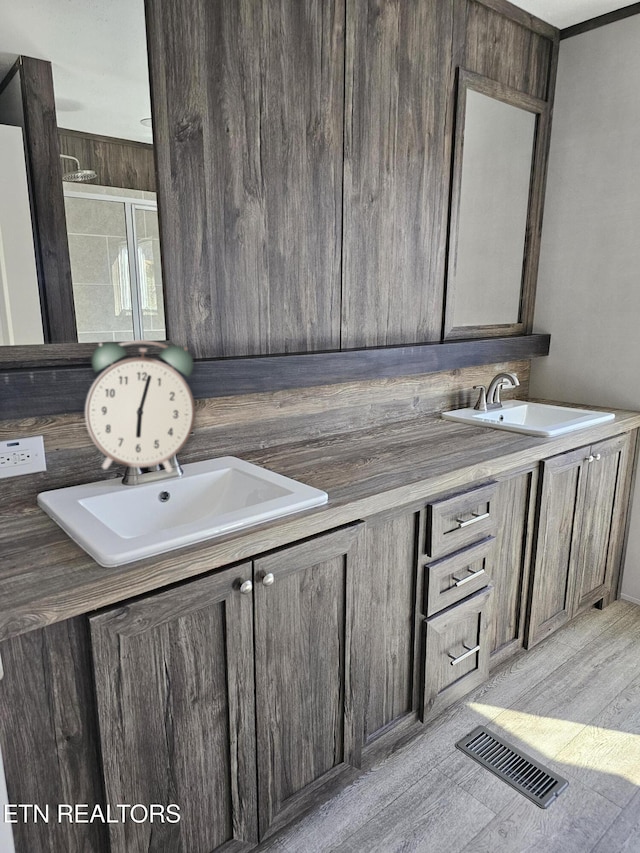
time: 6:02
